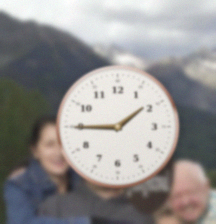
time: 1:45
